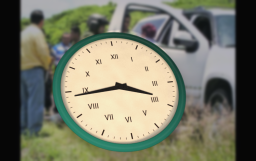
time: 3:44
